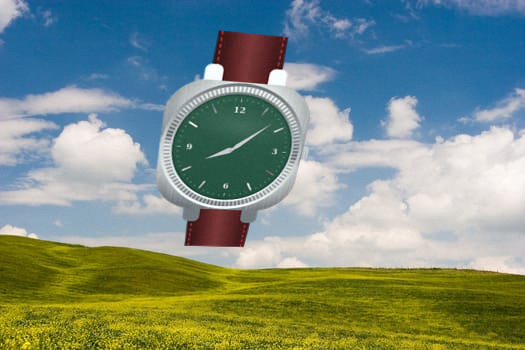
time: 8:08
